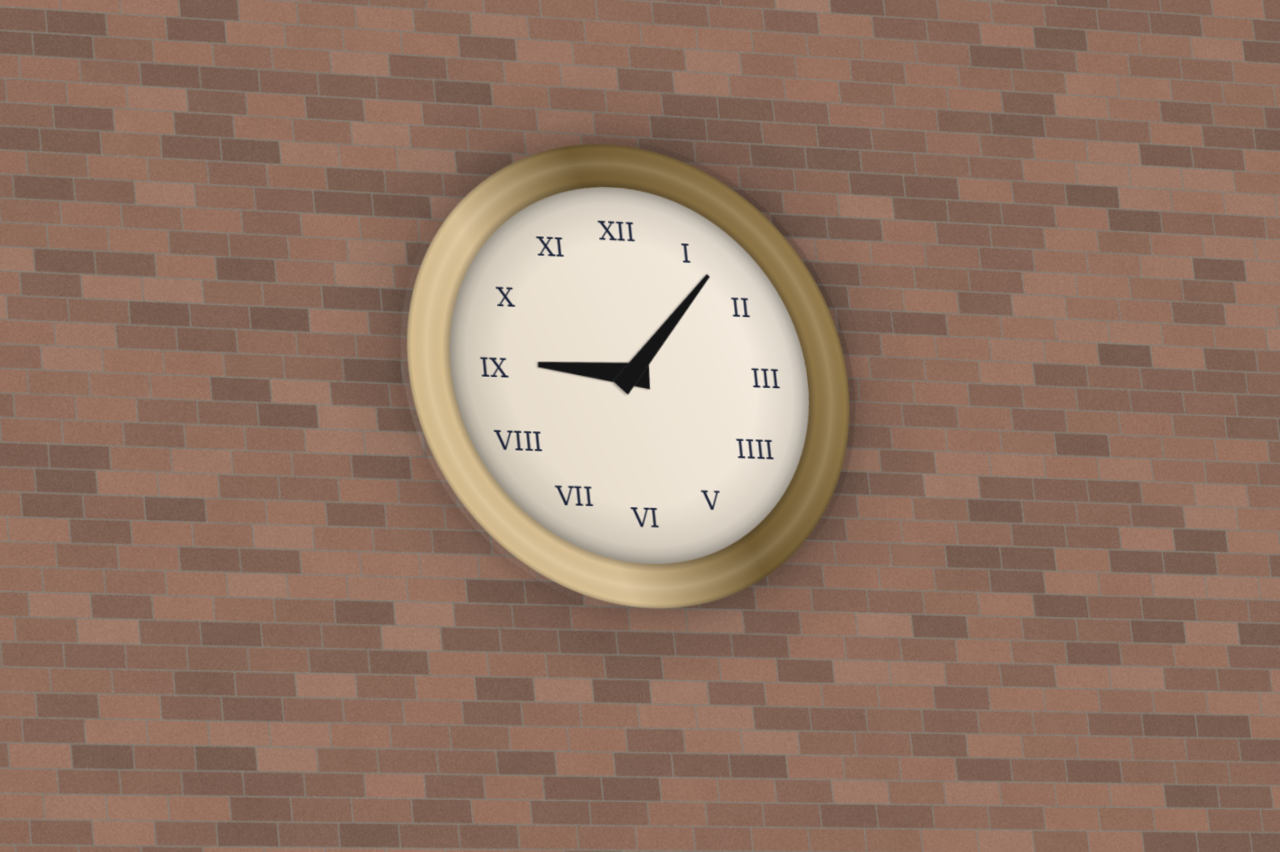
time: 9:07
